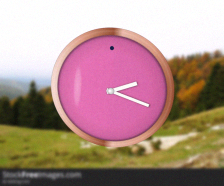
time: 2:18
